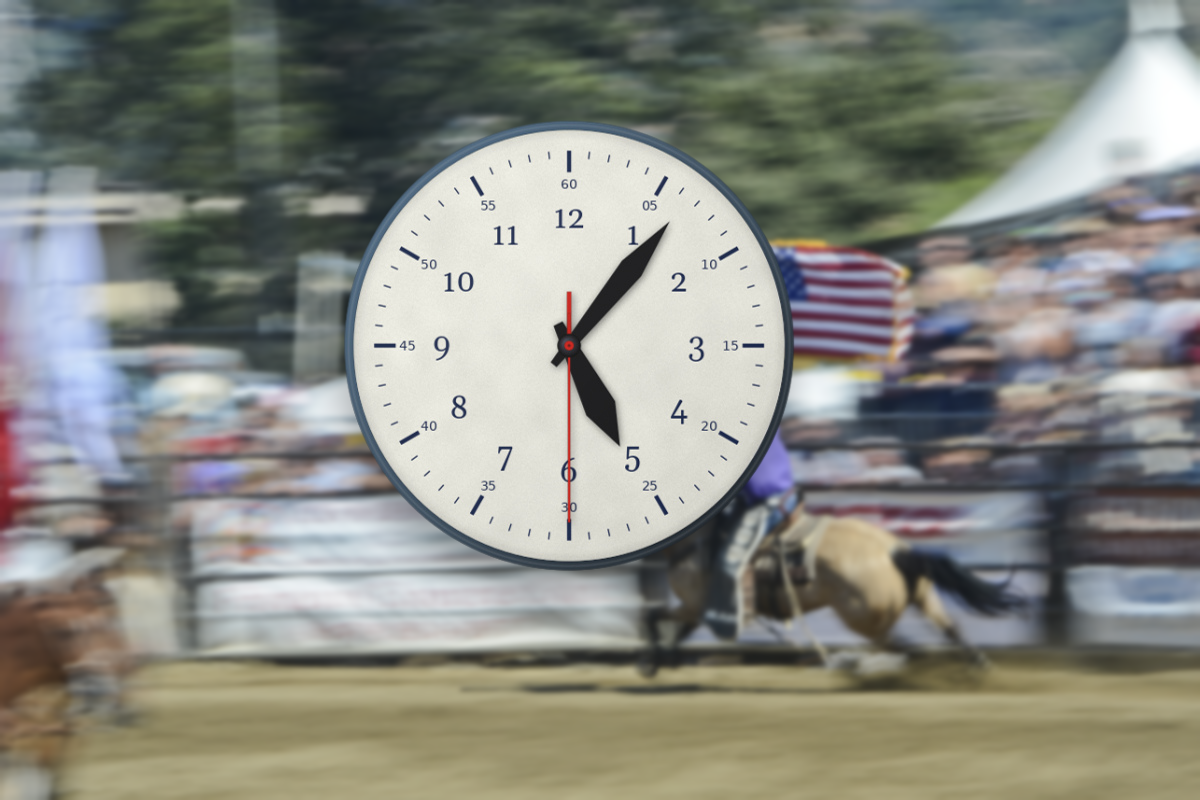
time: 5:06:30
